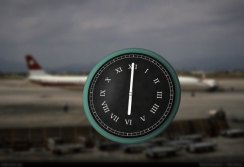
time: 6:00
